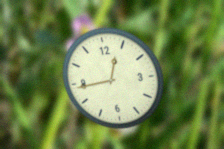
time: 12:44
